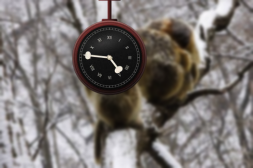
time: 4:46
